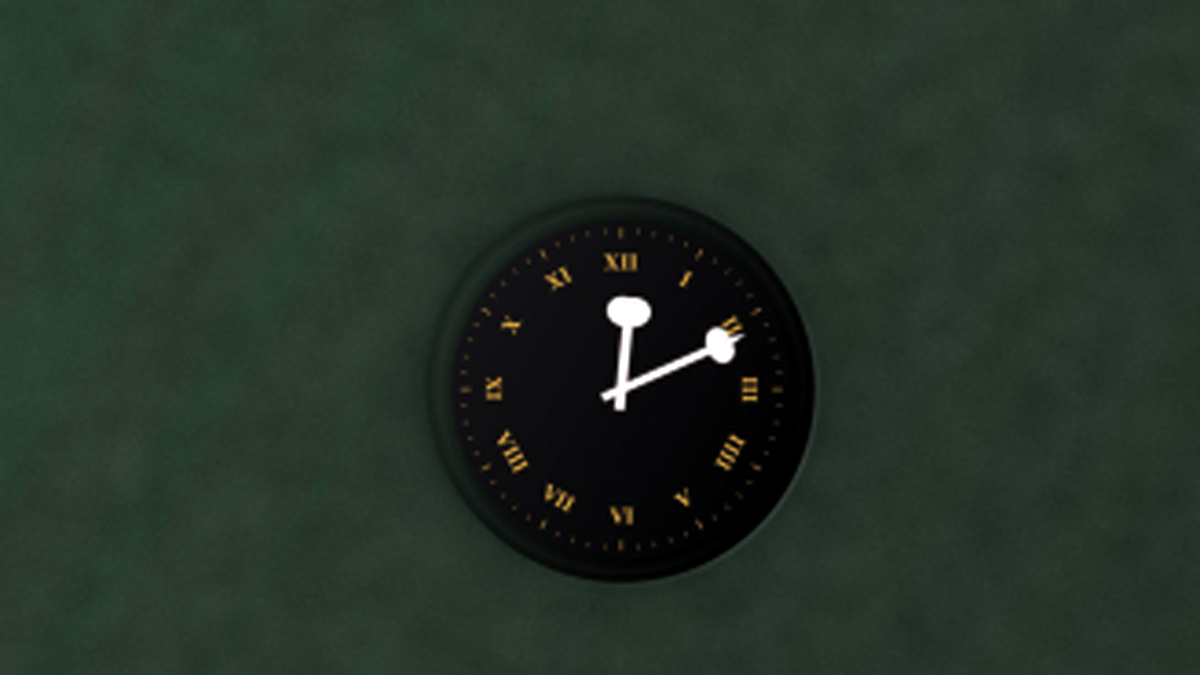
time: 12:11
